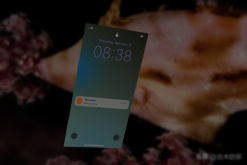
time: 8:38
